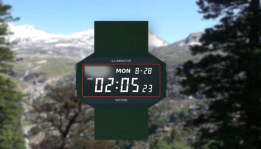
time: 2:05:23
